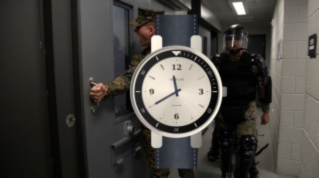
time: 11:40
